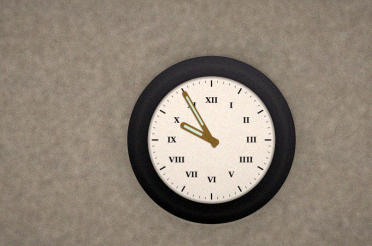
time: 9:55
